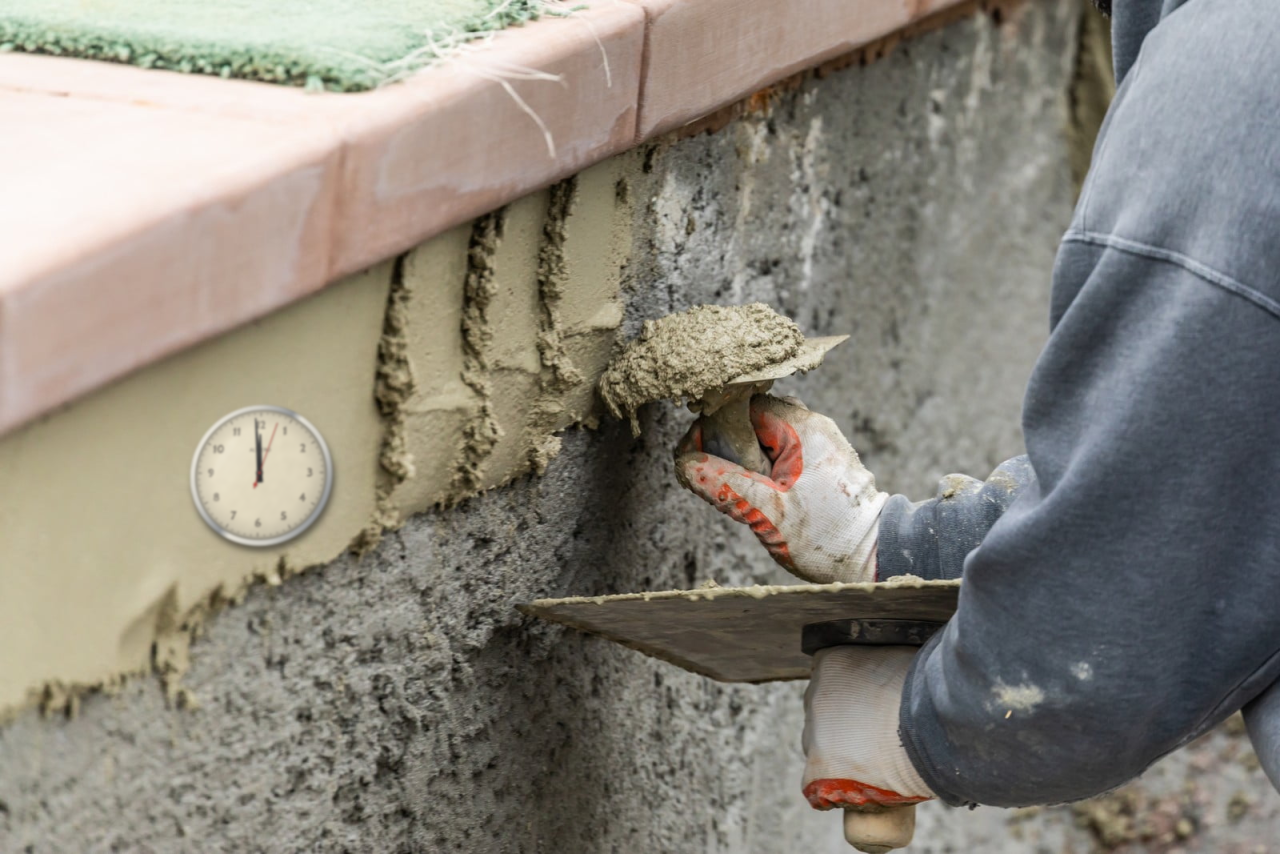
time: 11:59:03
